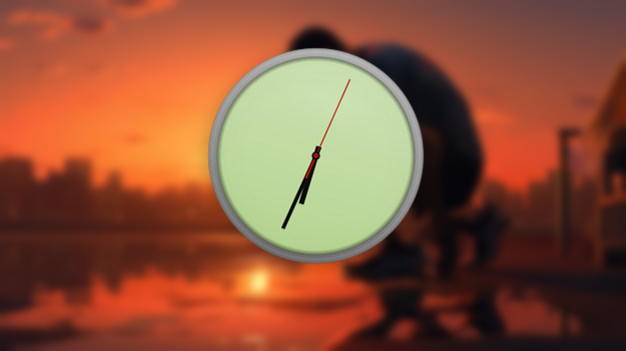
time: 6:34:04
